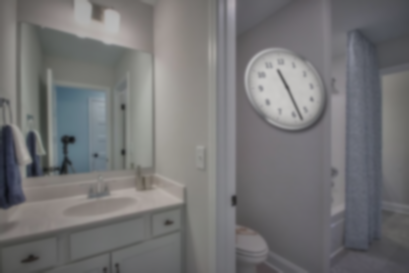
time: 11:28
